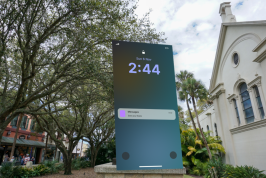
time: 2:44
